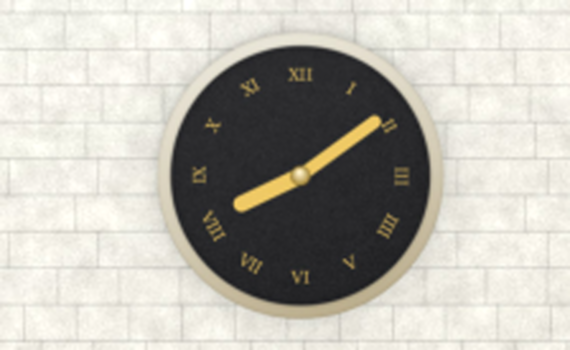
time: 8:09
